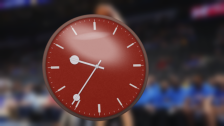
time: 9:36
